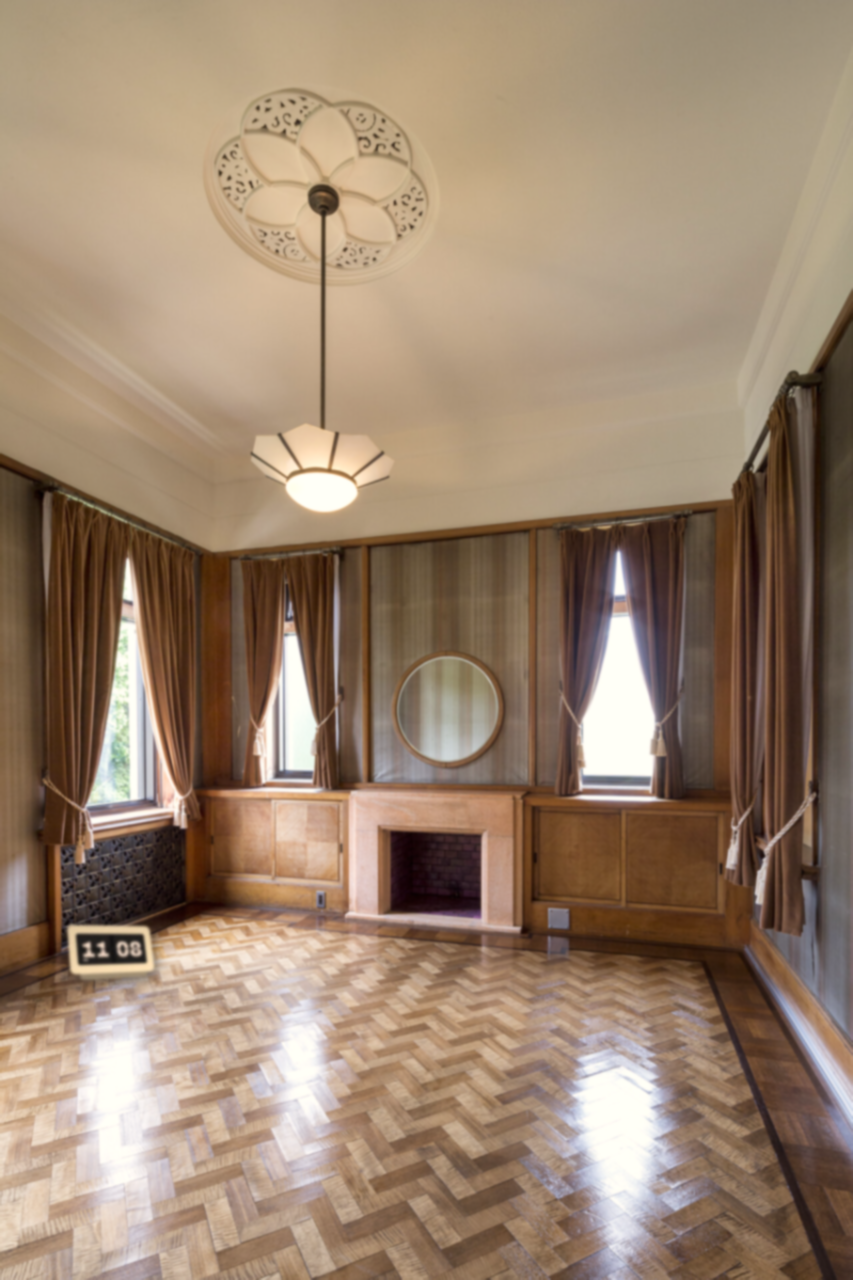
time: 11:08
